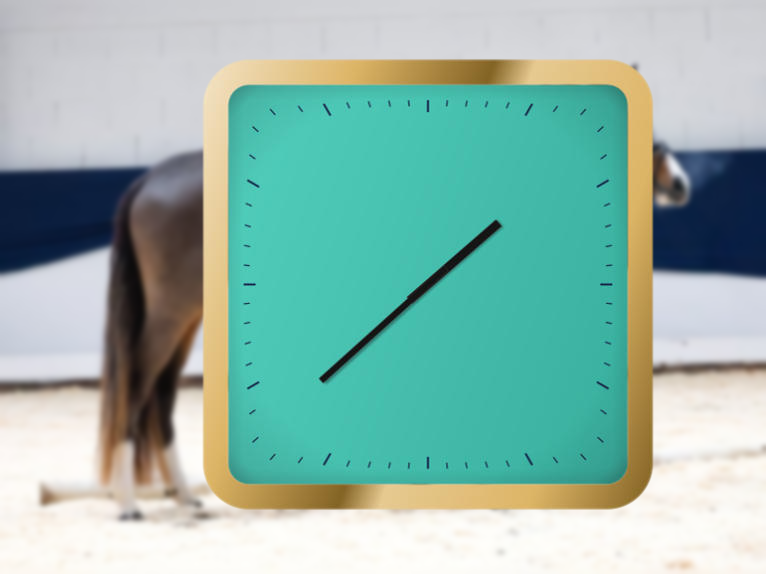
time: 1:38
